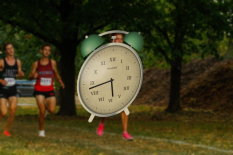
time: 5:43
